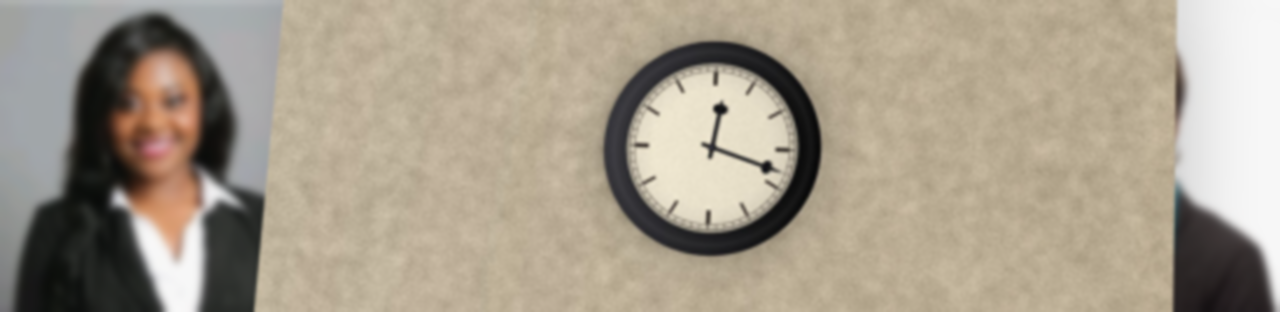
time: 12:18
